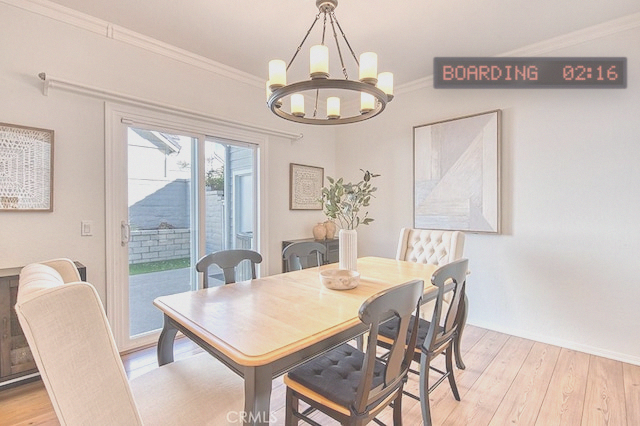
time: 2:16
